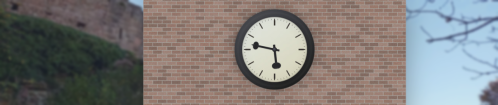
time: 5:47
